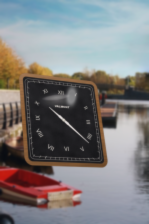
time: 10:22
